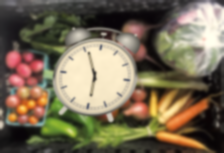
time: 5:56
